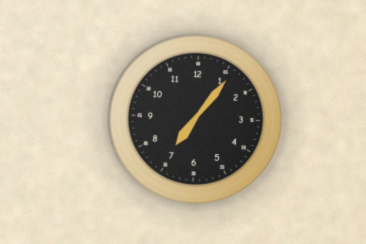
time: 7:06
